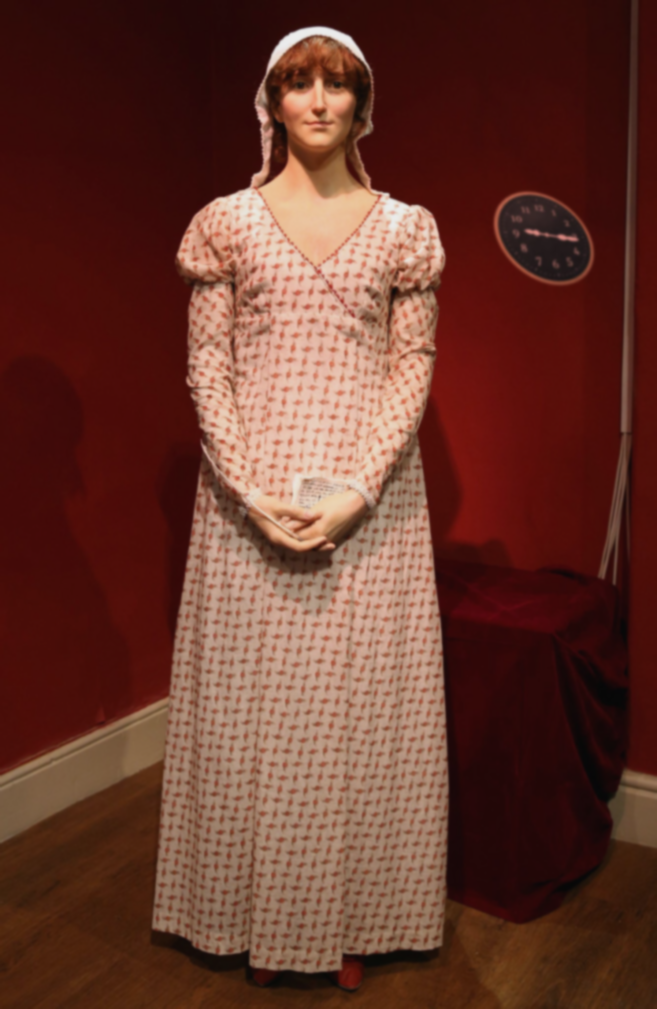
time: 9:16
